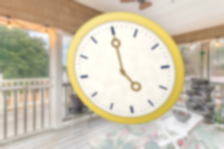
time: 5:00
